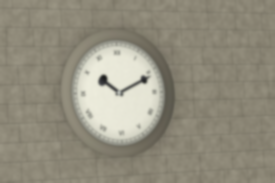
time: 10:11
